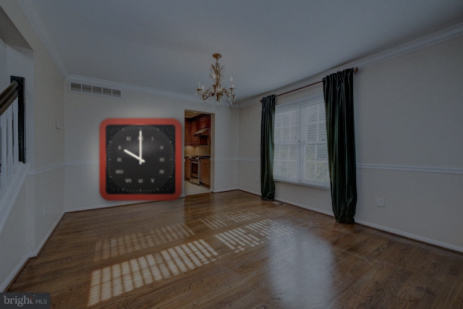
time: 10:00
